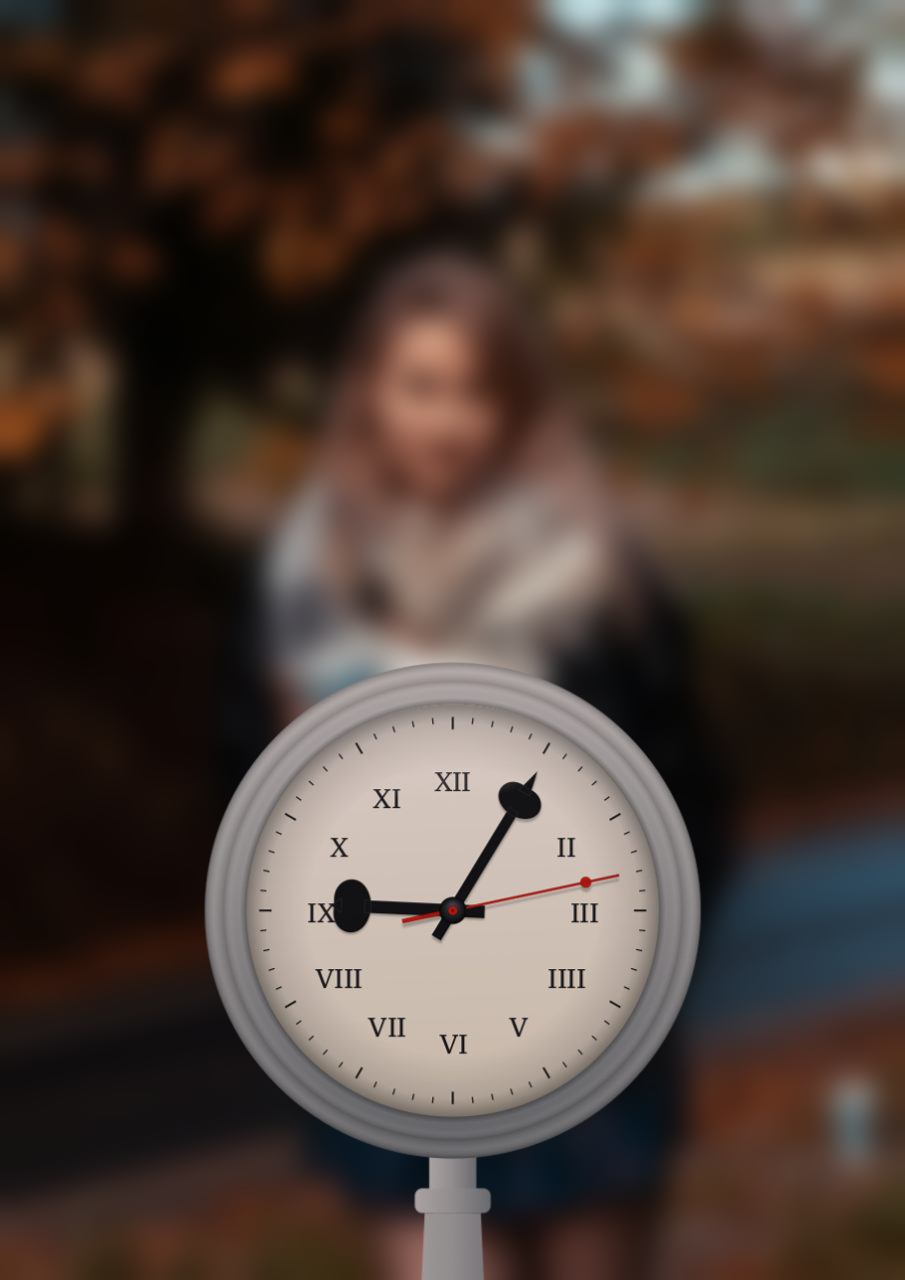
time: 9:05:13
